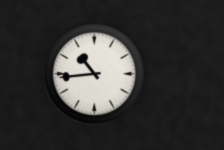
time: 10:44
